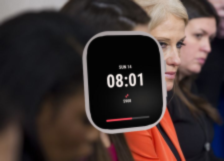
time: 8:01
